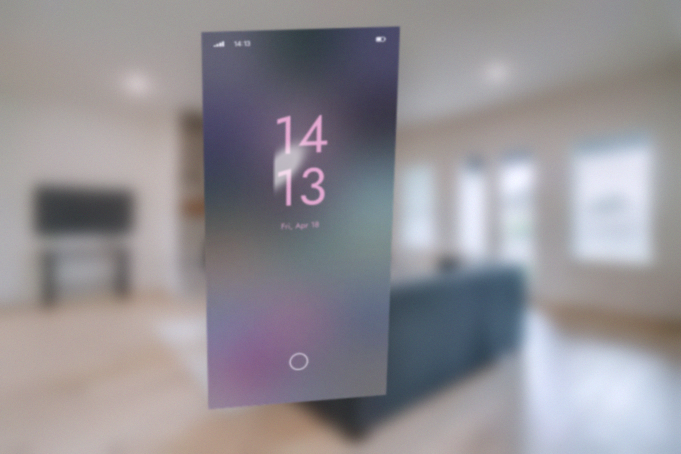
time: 14:13
